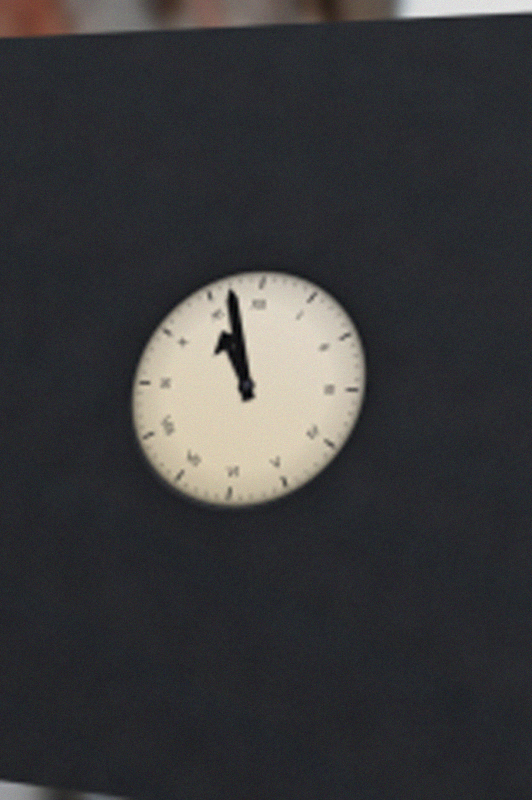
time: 10:57
